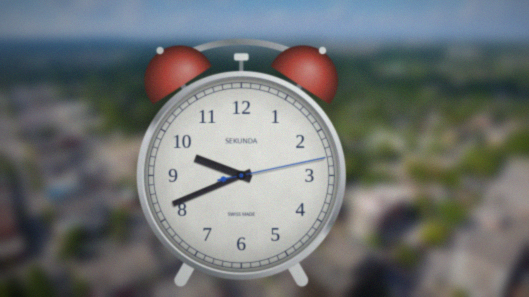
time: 9:41:13
